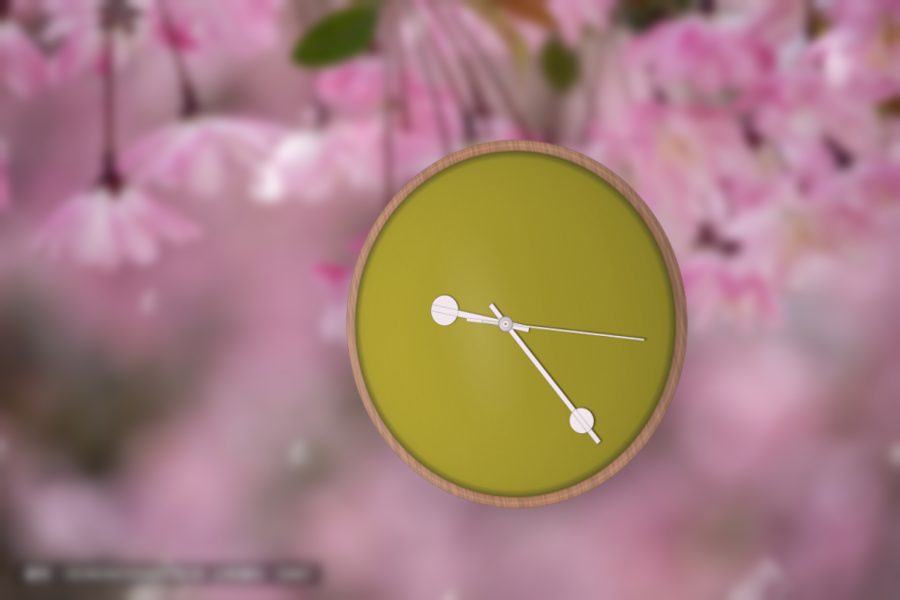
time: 9:23:16
